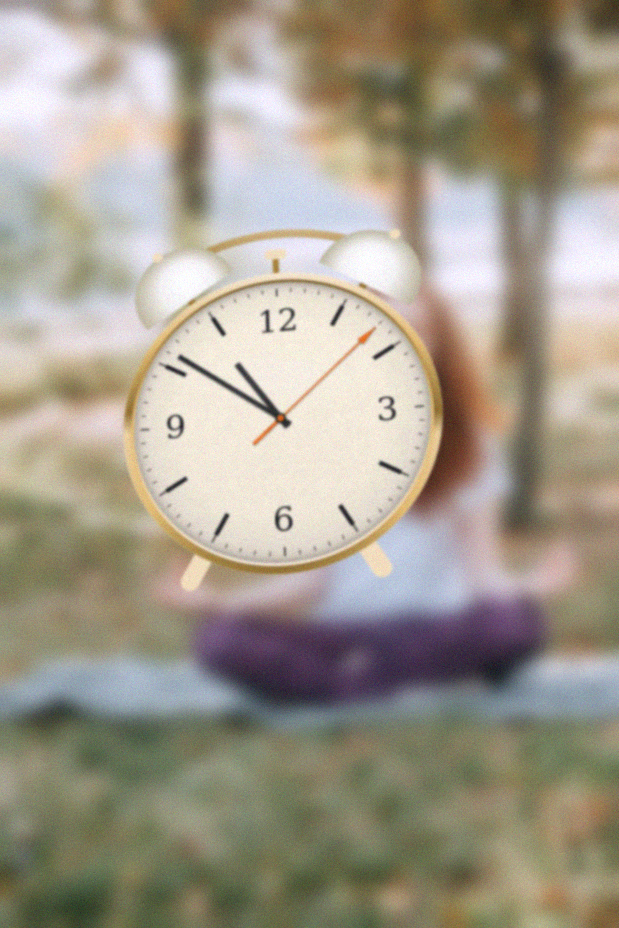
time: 10:51:08
